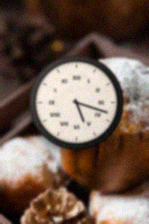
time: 5:18
